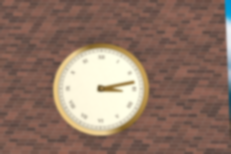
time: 3:13
